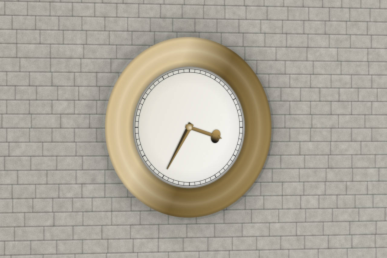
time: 3:35
